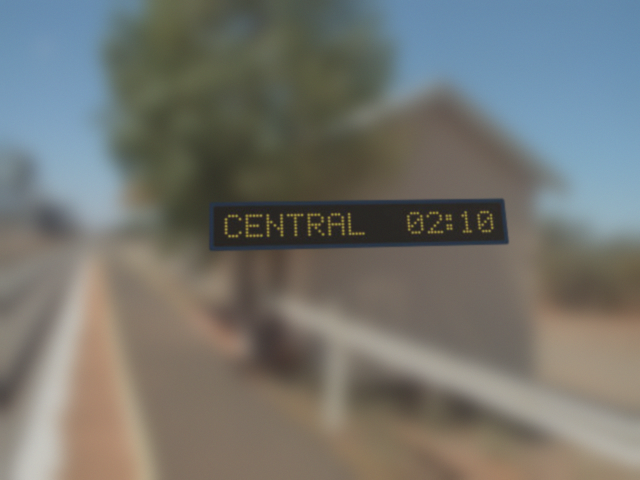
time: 2:10
